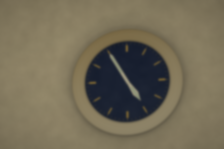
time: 4:55
